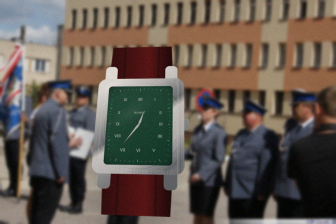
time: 12:36
